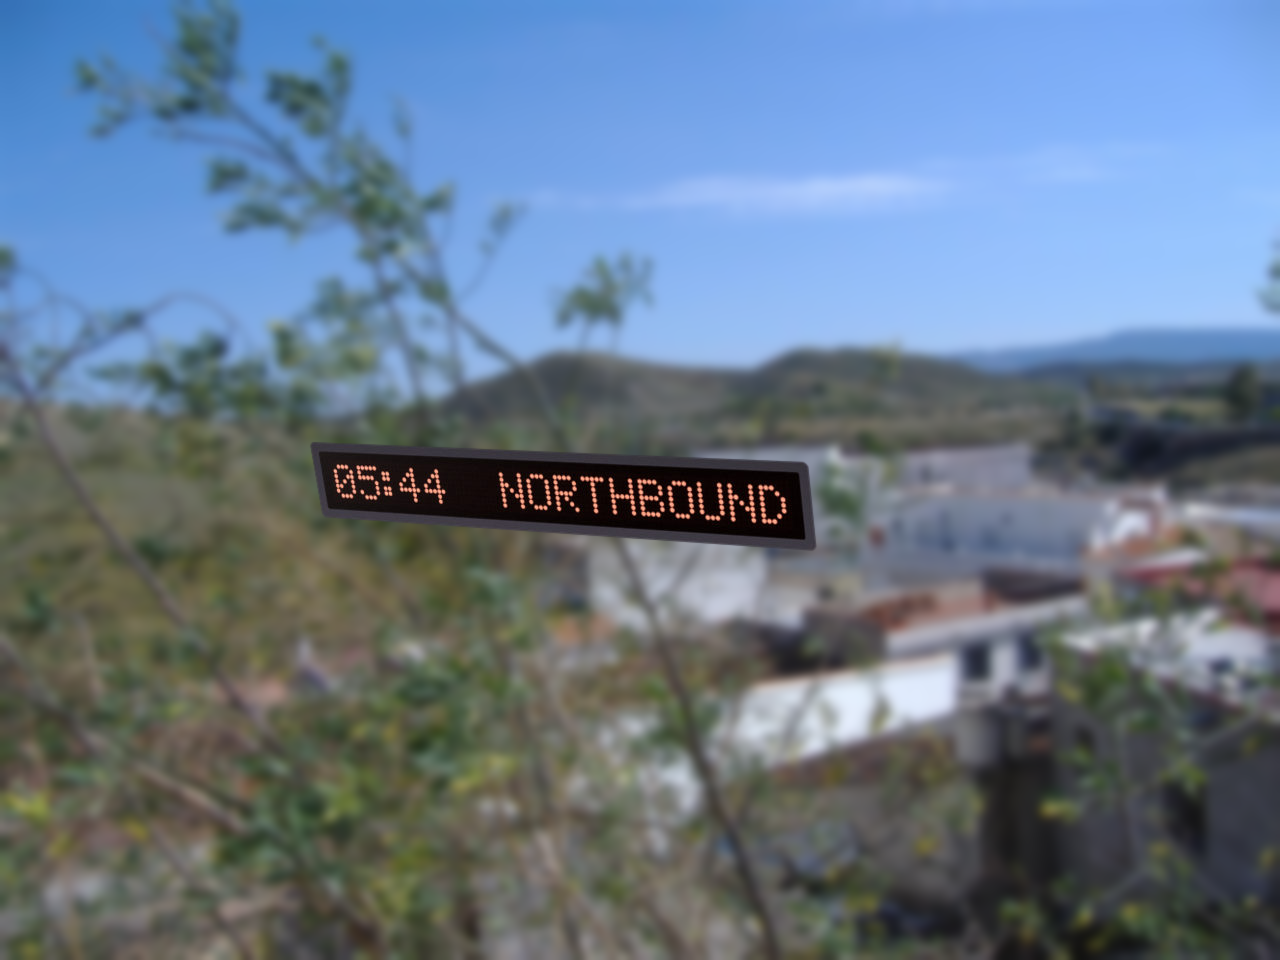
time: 5:44
